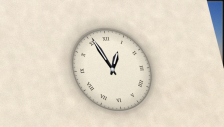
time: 12:56
